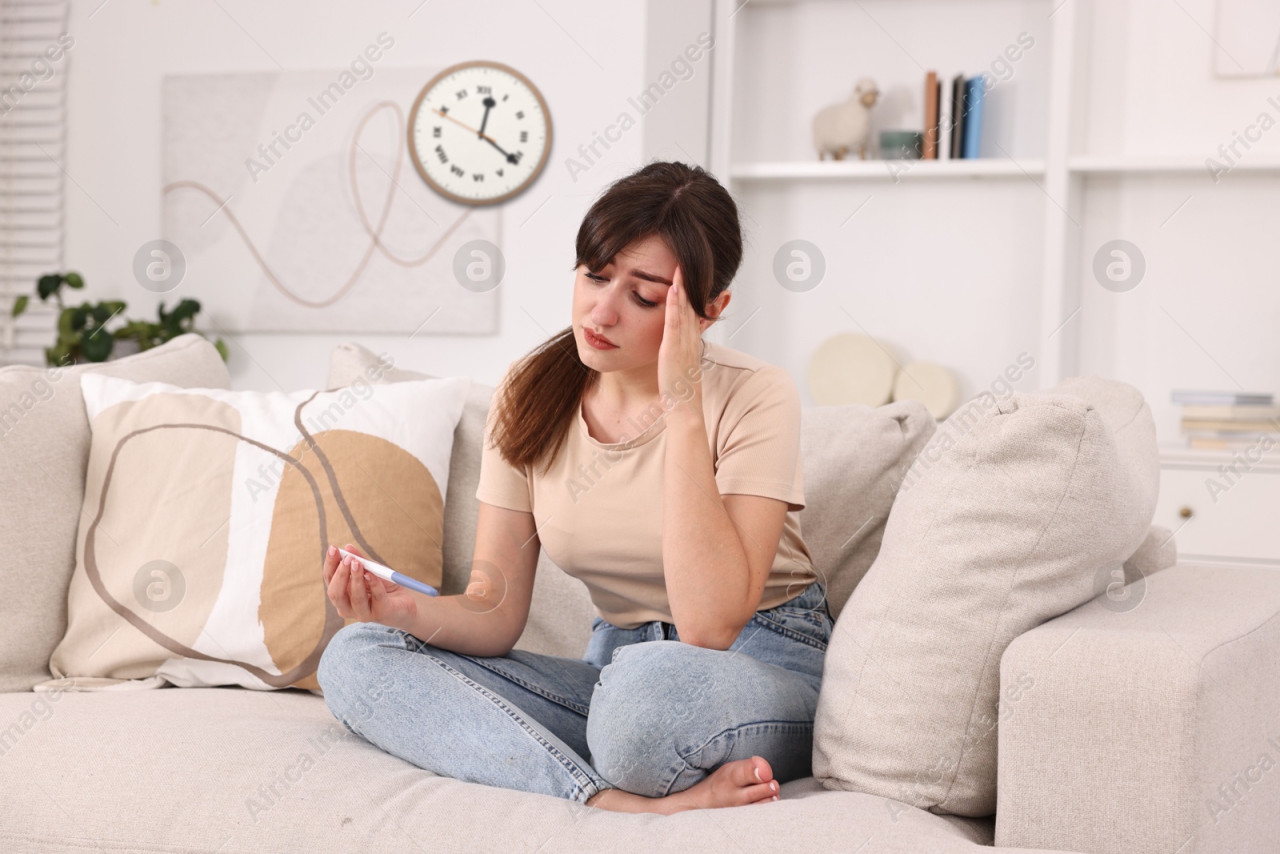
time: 12:20:49
